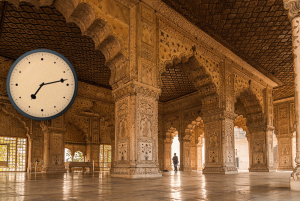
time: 7:13
